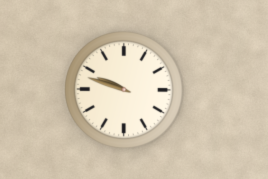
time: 9:48
